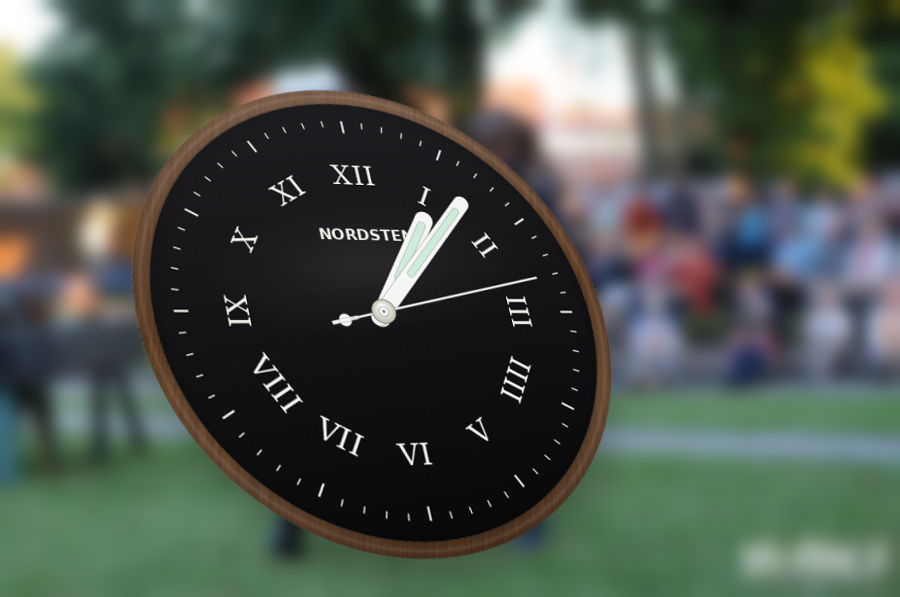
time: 1:07:13
